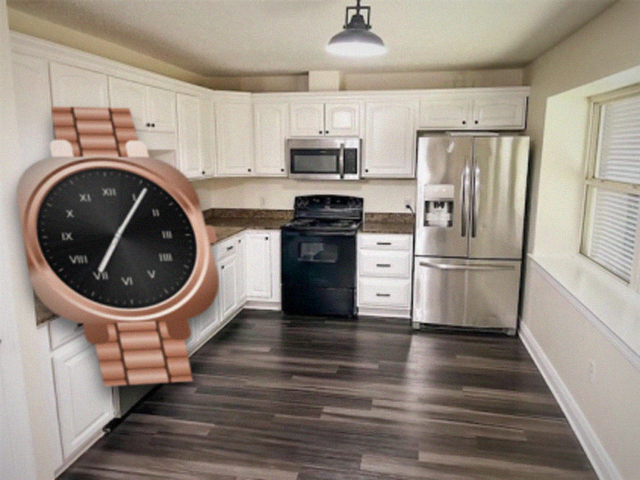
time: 7:06
